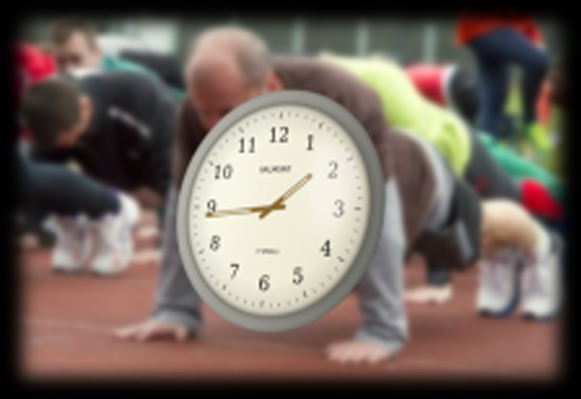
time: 1:44
